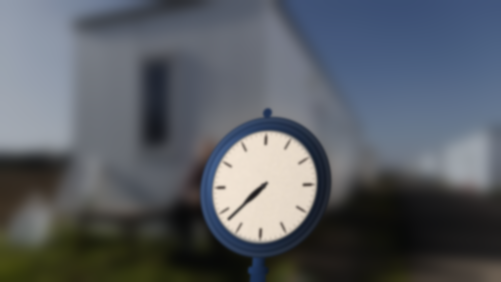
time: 7:38
